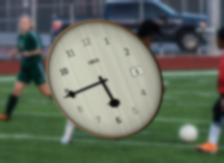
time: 5:44
